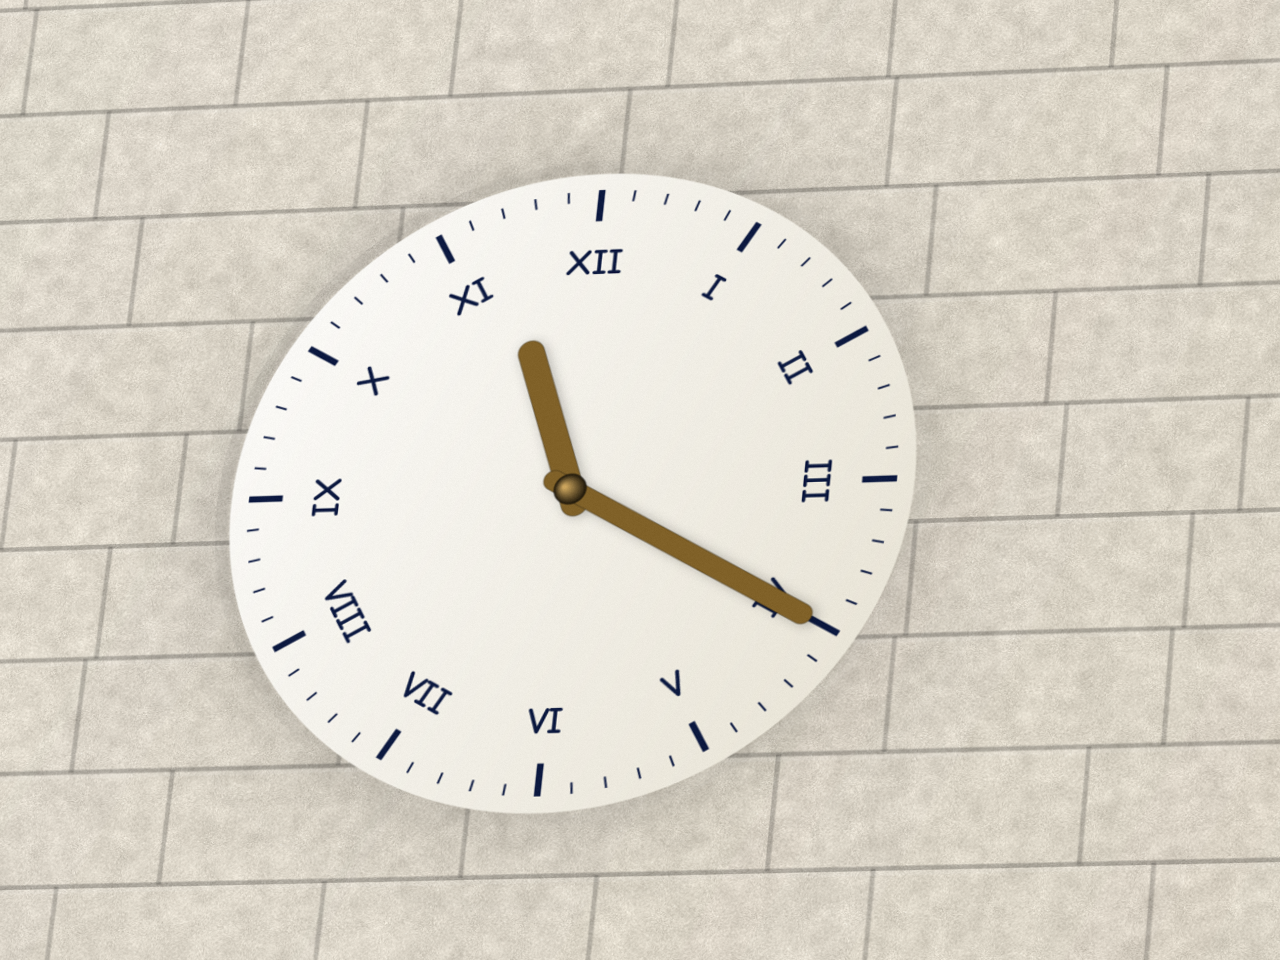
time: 11:20
